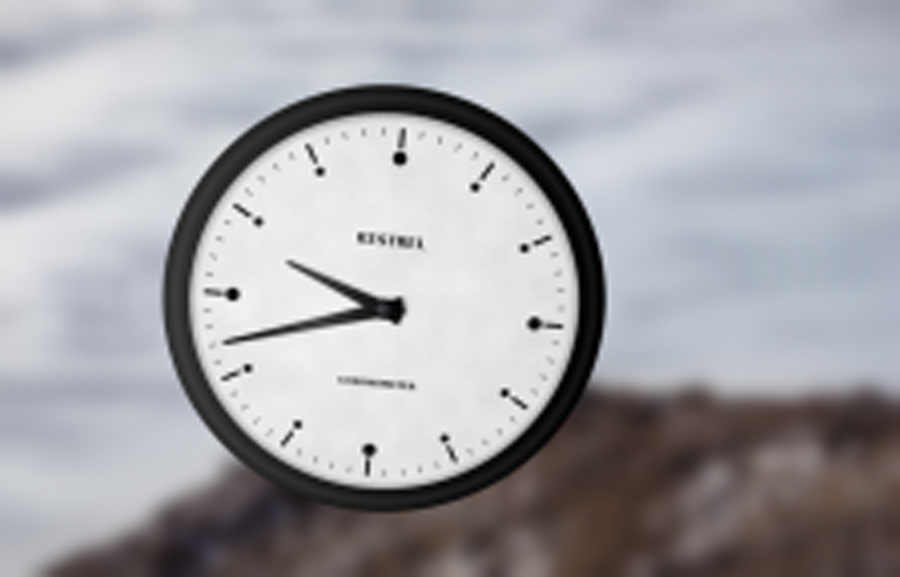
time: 9:42
